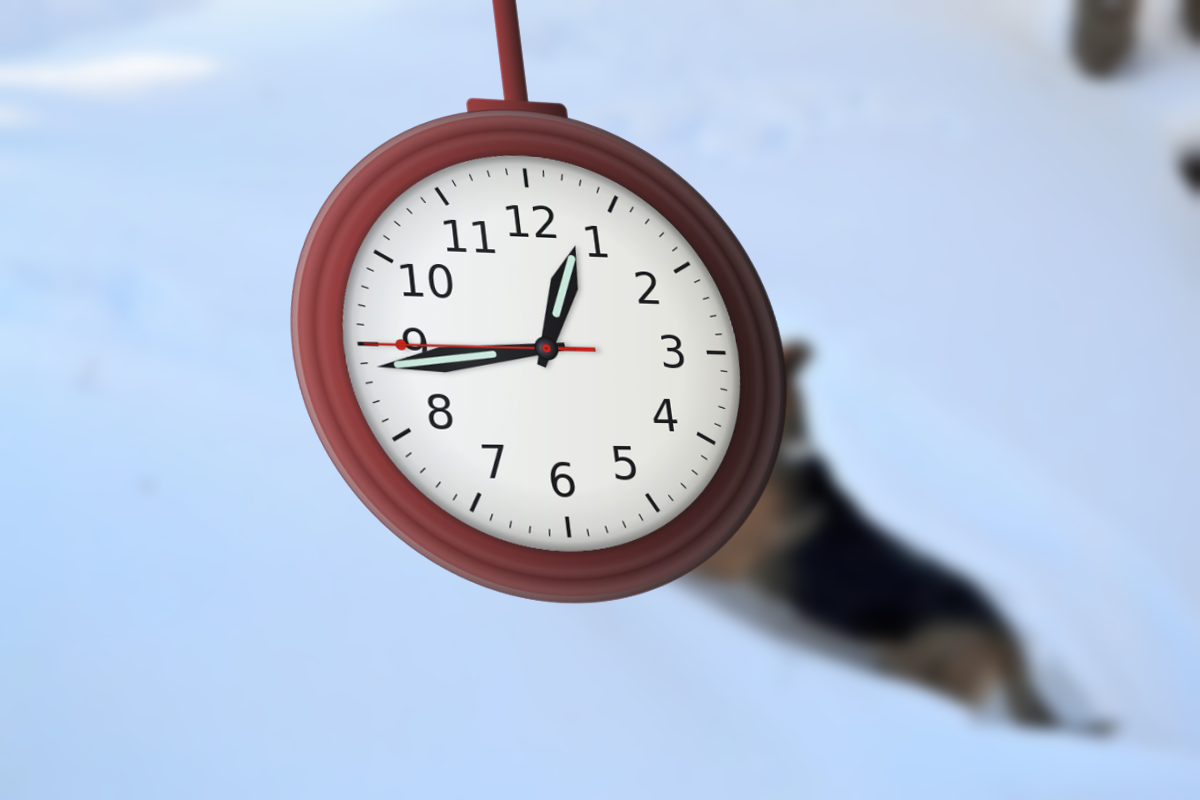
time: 12:43:45
